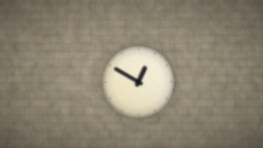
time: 12:50
